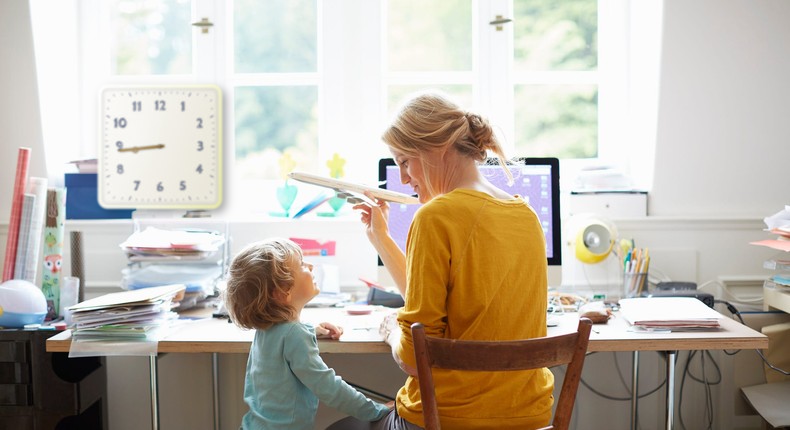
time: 8:44
